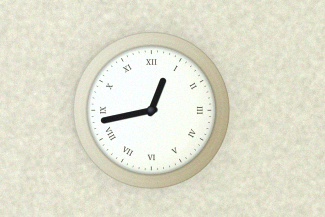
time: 12:43
